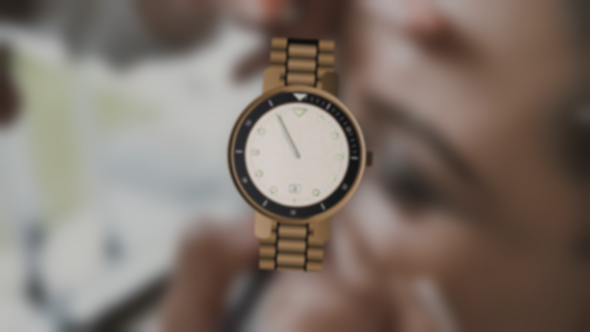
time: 10:55
